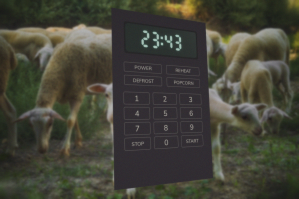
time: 23:43
